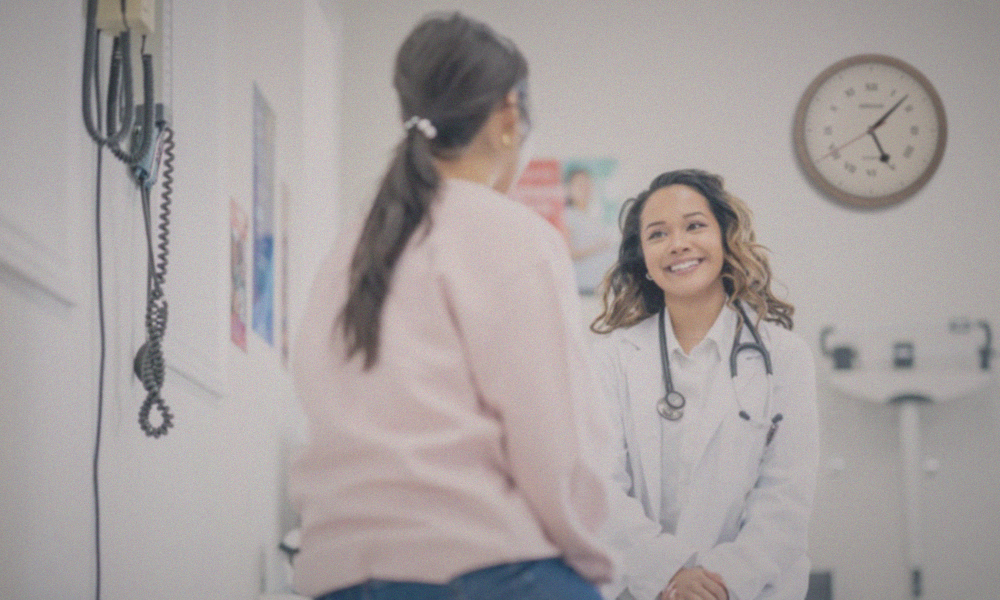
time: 5:07:40
